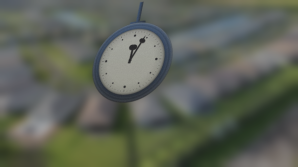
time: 12:04
